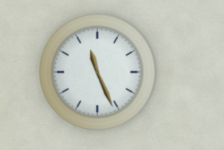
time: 11:26
